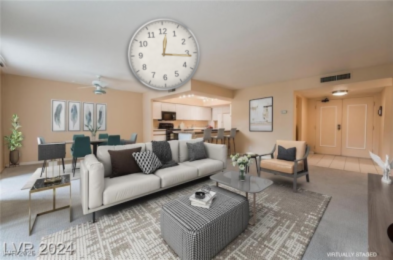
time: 12:16
